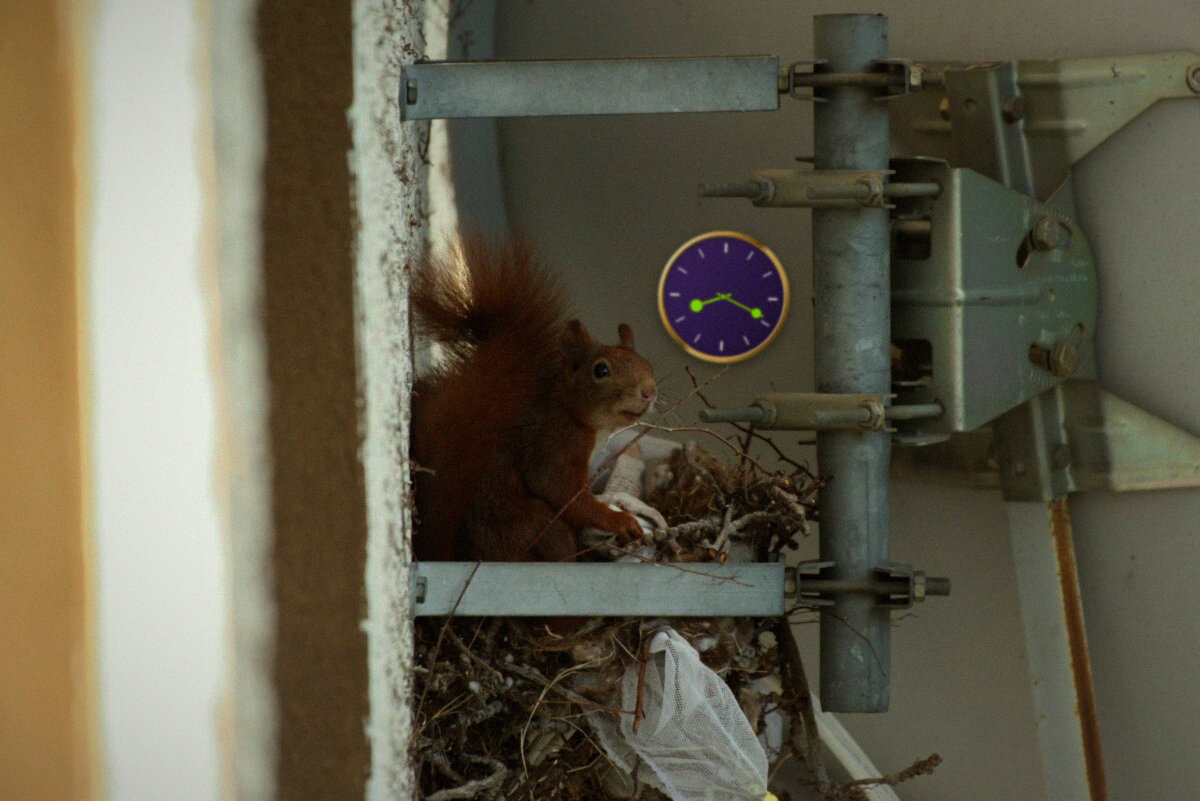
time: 8:19
